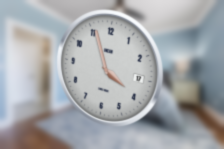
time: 3:56
